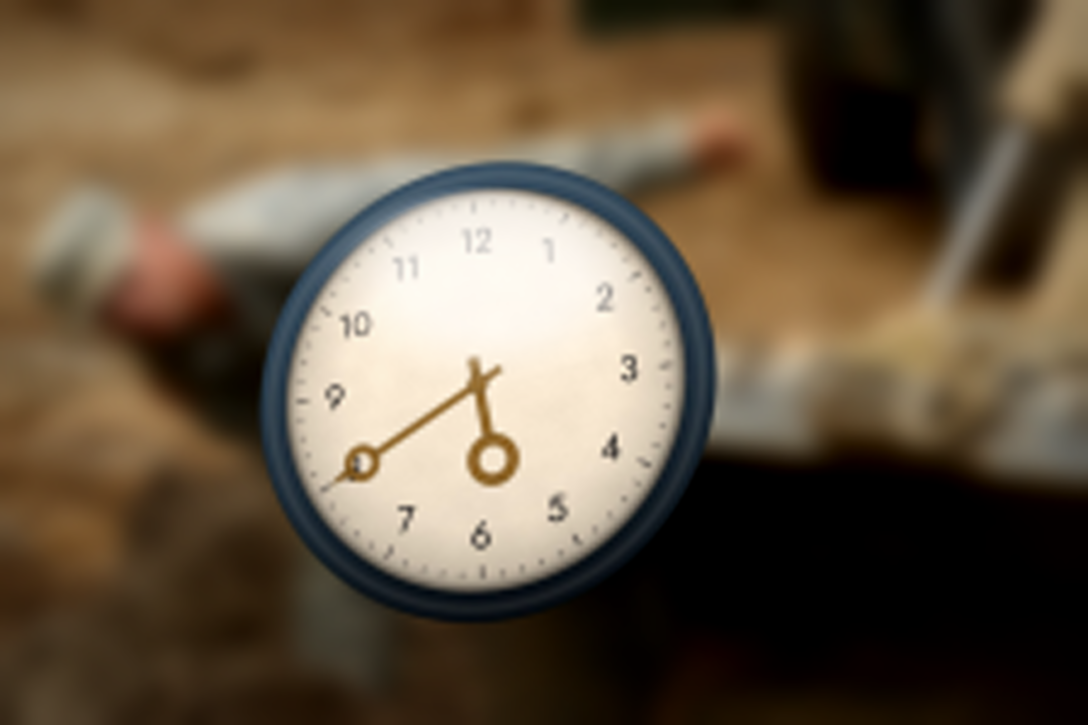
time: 5:40
